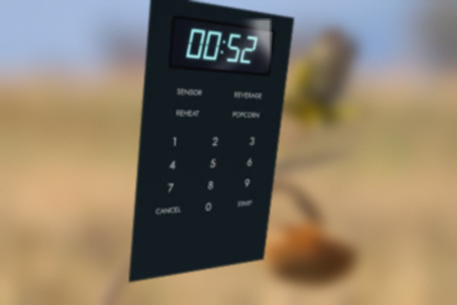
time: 0:52
